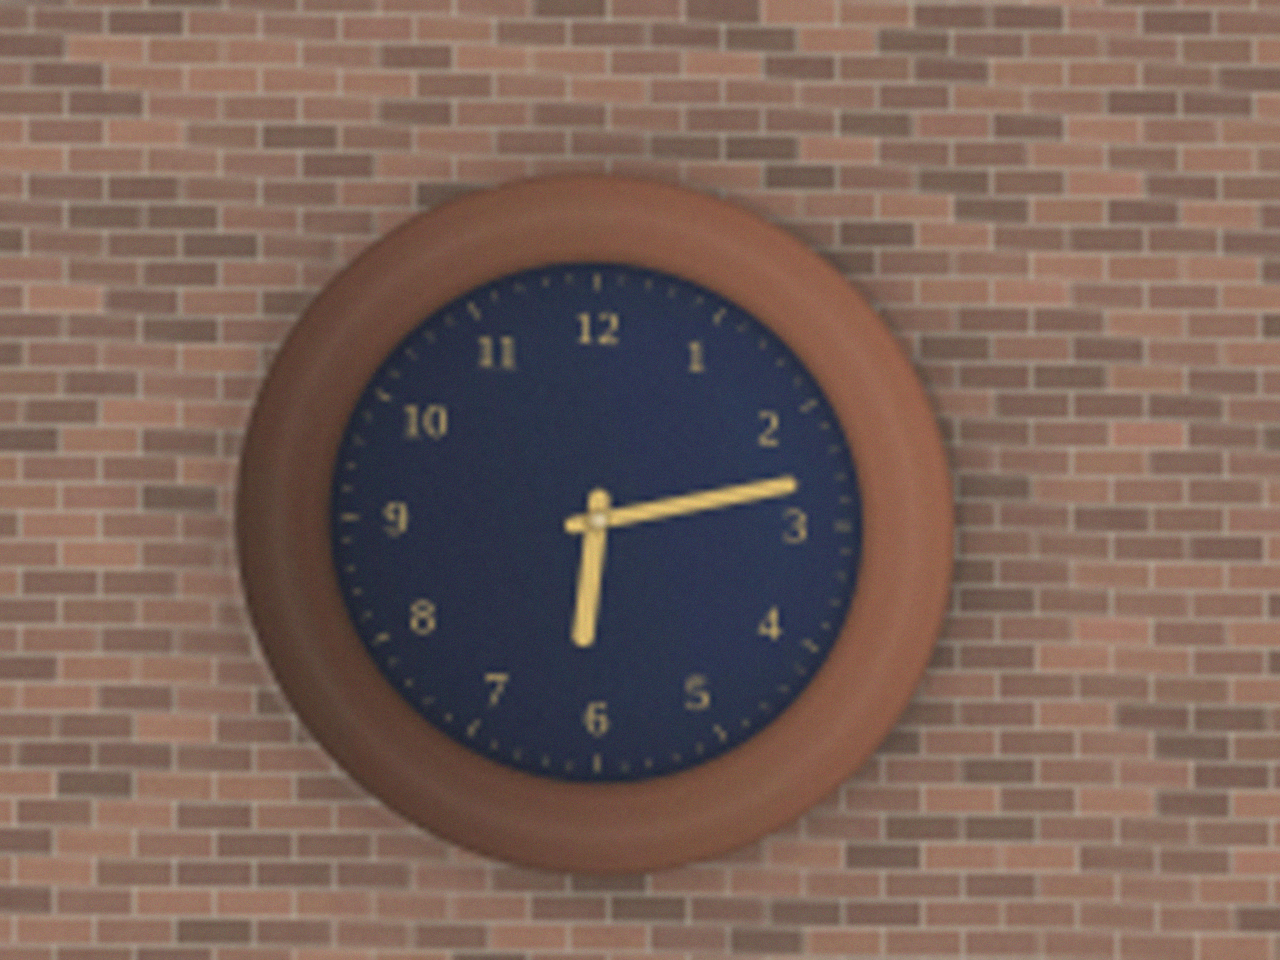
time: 6:13
